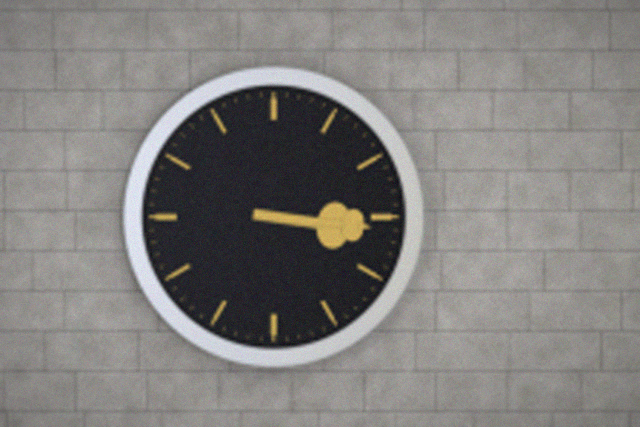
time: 3:16
